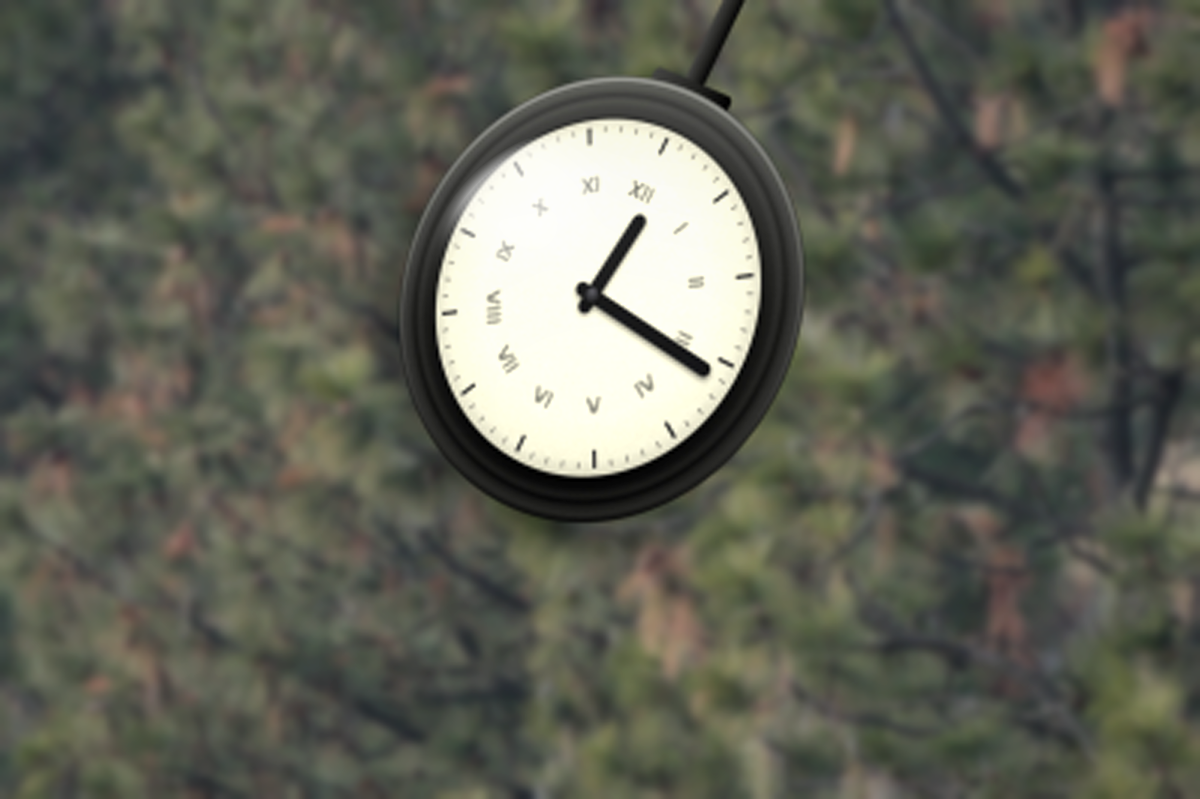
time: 12:16
